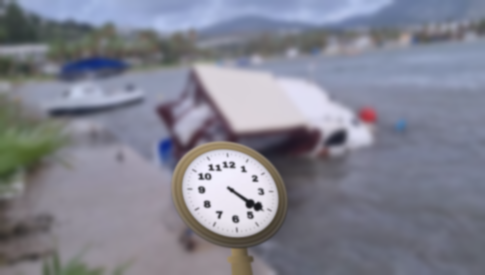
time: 4:21
